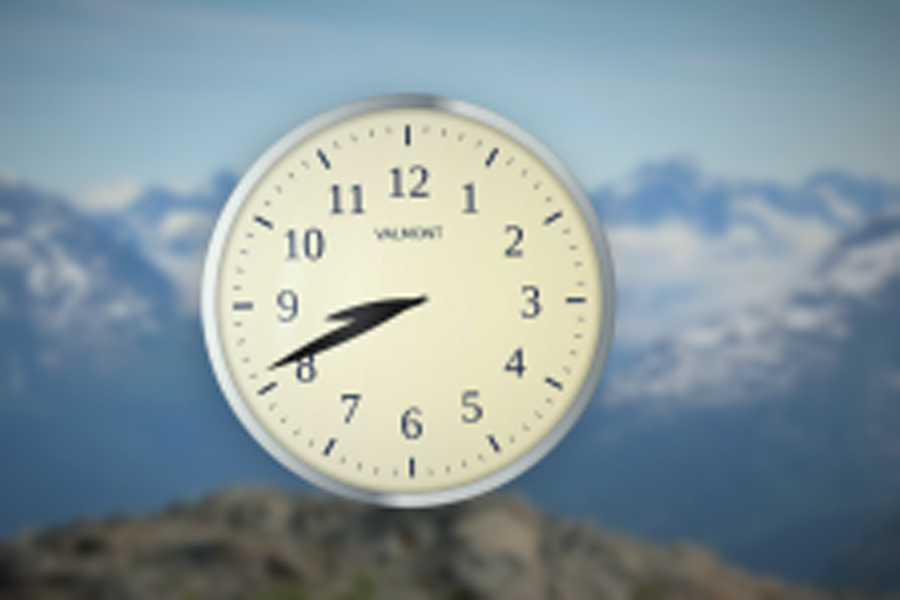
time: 8:41
